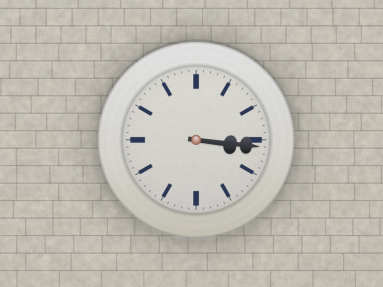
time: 3:16
